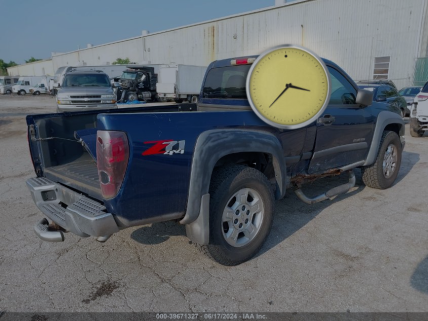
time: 3:38
